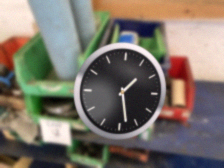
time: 1:28
